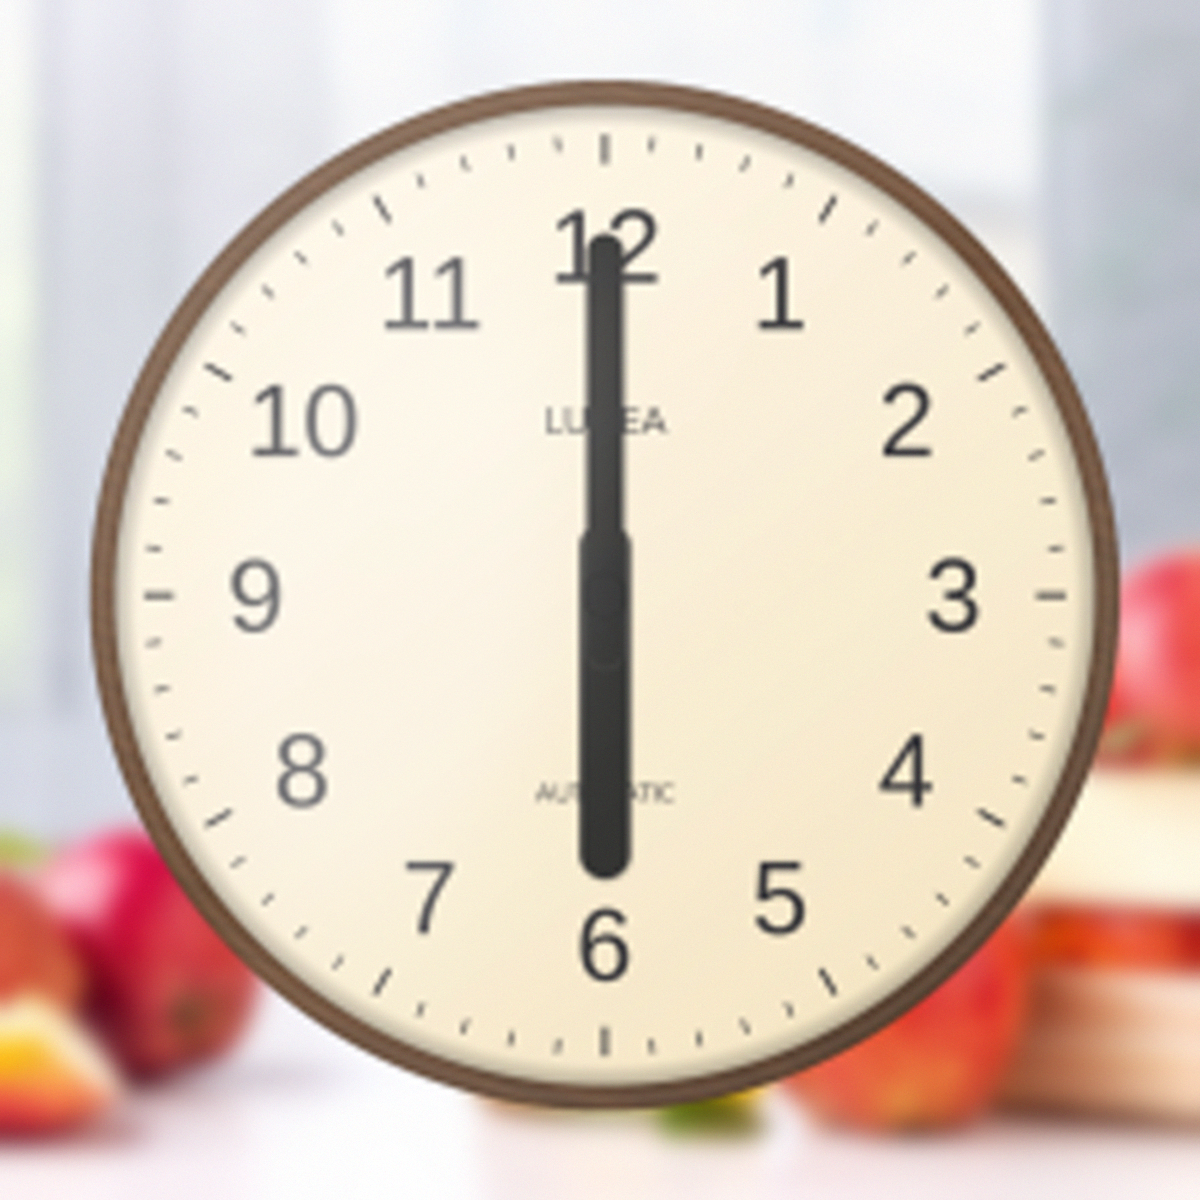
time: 6:00
